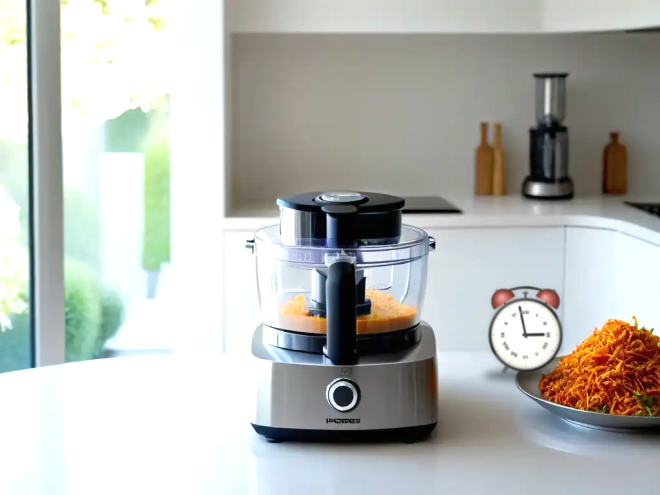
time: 2:58
